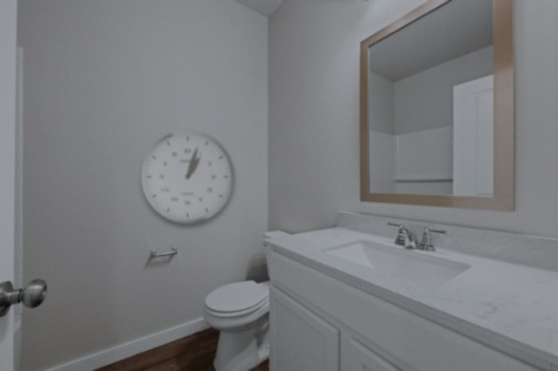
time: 1:03
